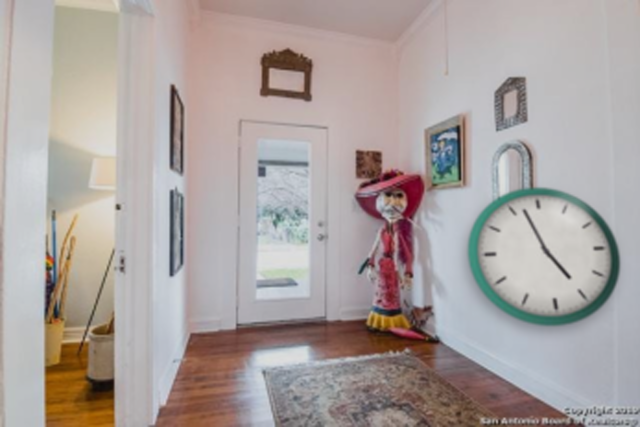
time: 4:57
